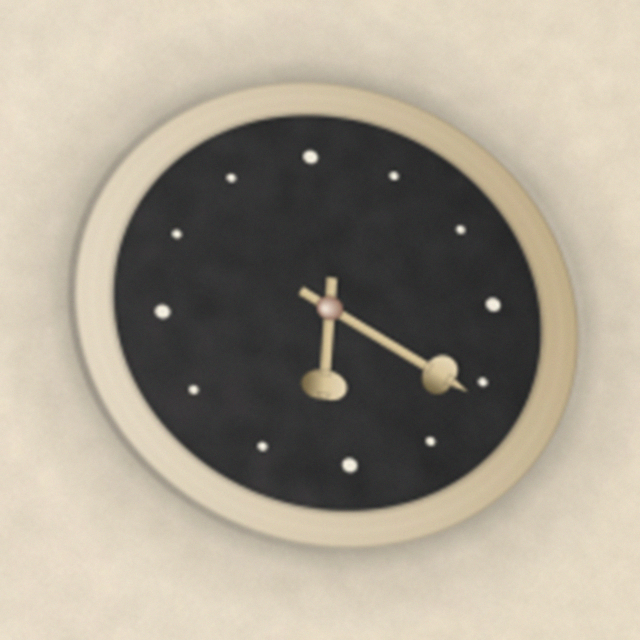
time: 6:21
